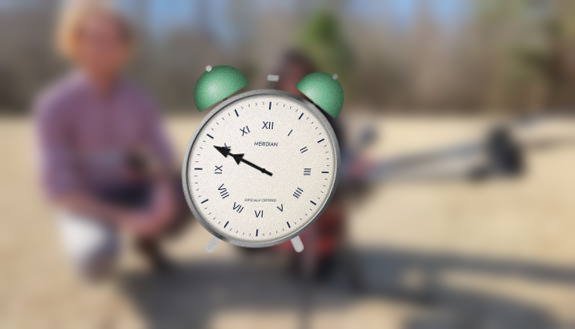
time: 9:49
